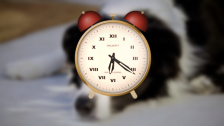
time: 6:21
